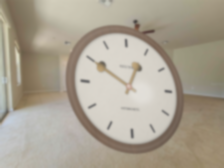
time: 12:50
